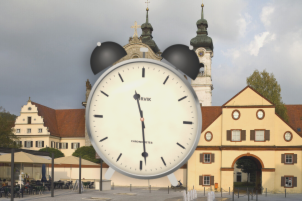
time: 11:29
